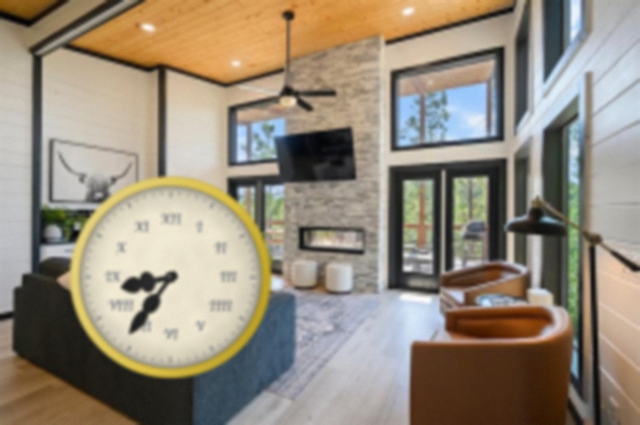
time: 8:36
